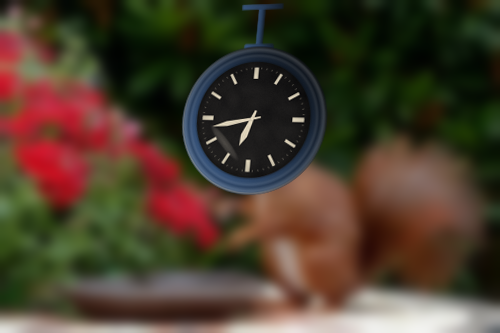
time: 6:43
